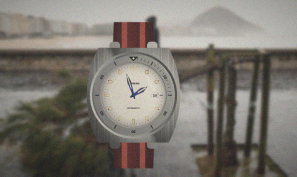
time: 1:57
